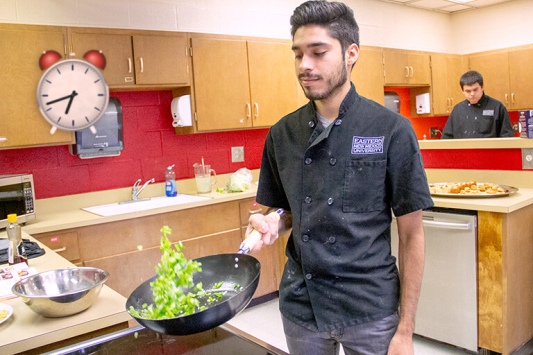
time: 6:42
